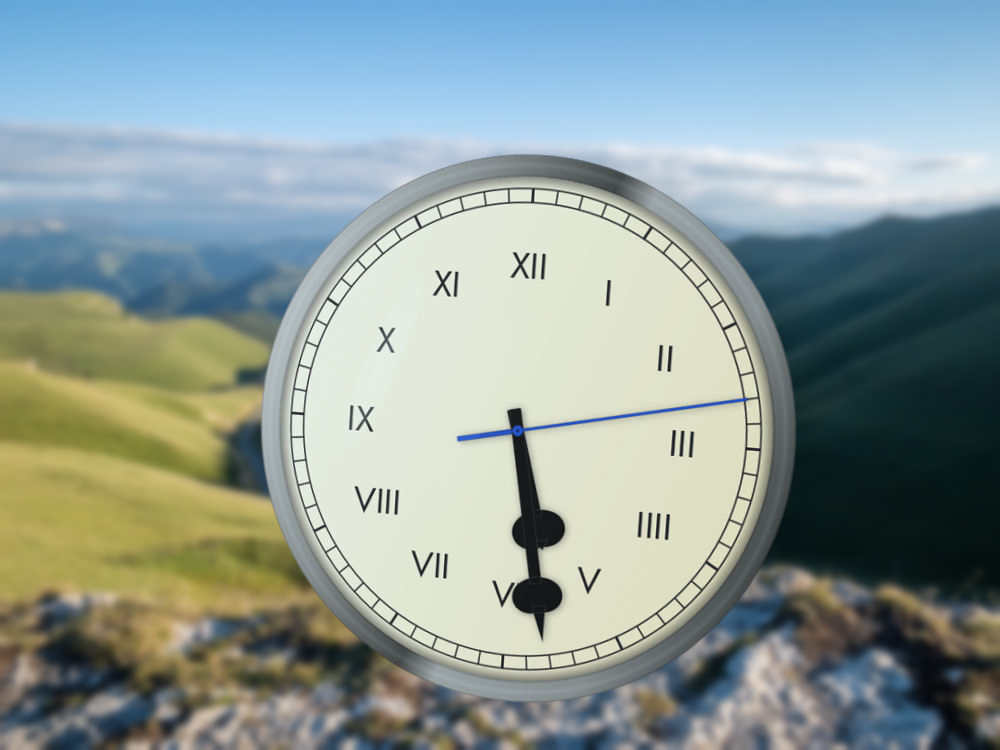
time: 5:28:13
